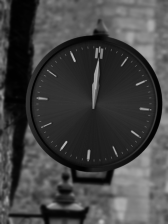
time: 12:00
